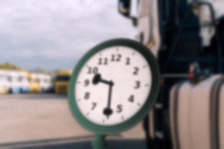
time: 9:29
